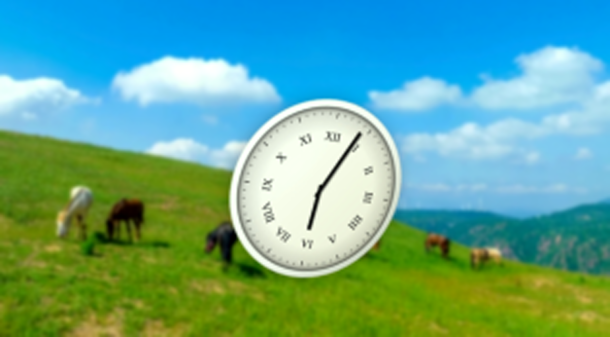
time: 6:04
